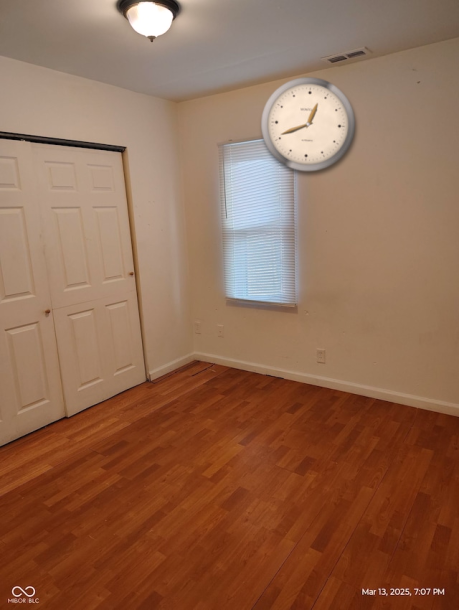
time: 12:41
